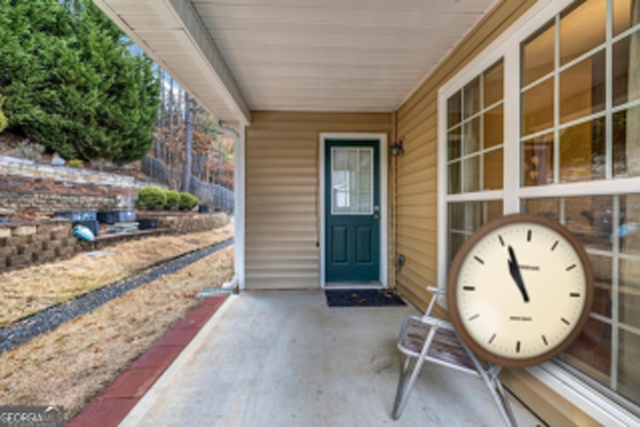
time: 10:56
